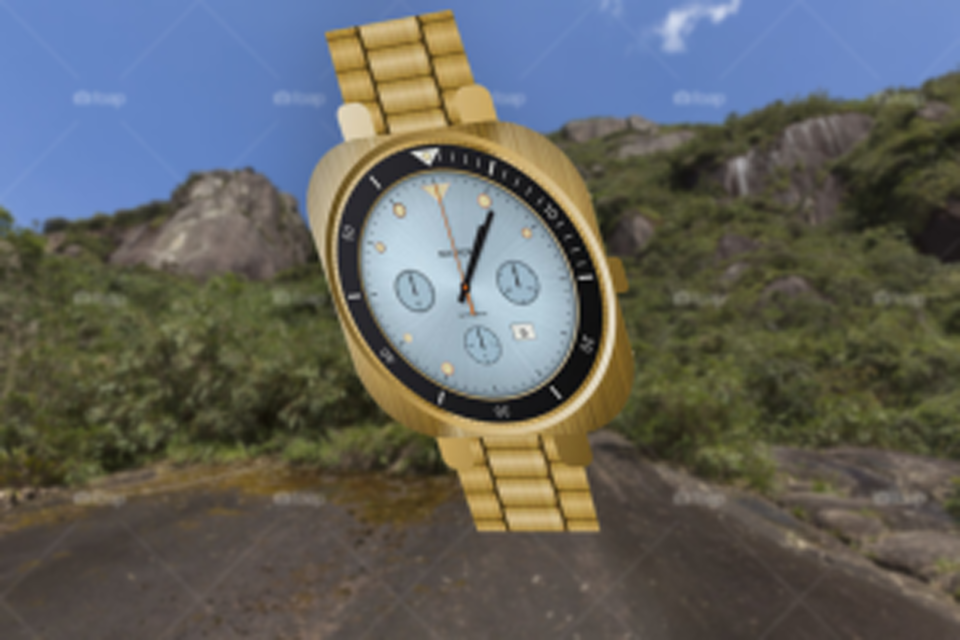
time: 1:06
